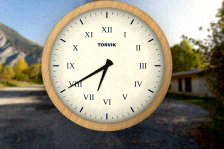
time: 6:40
